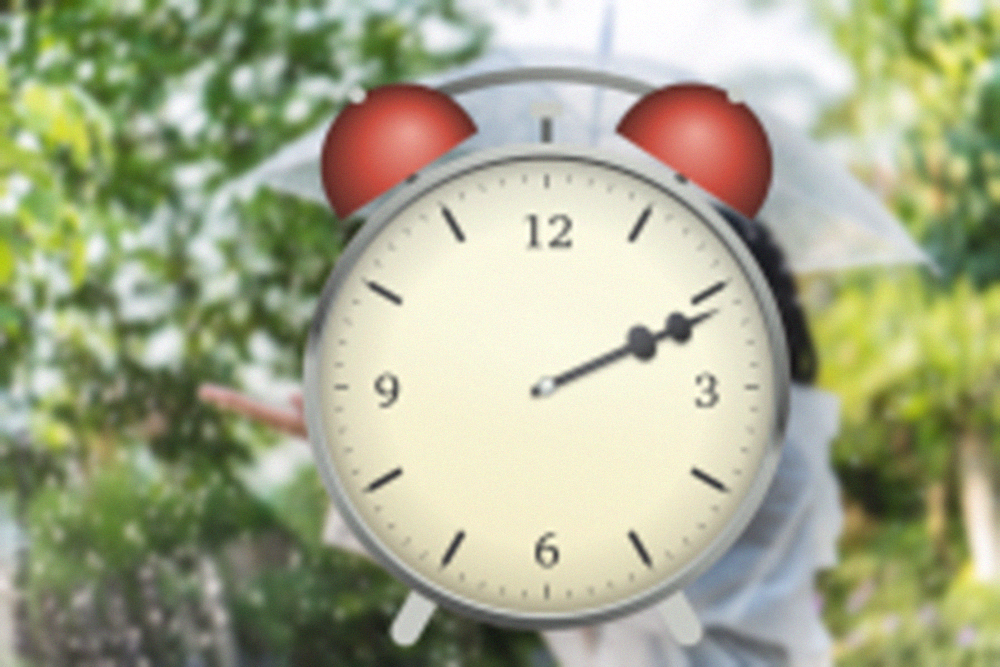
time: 2:11
